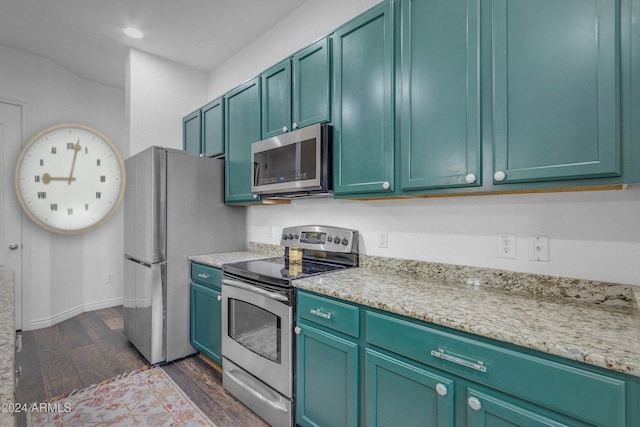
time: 9:02
